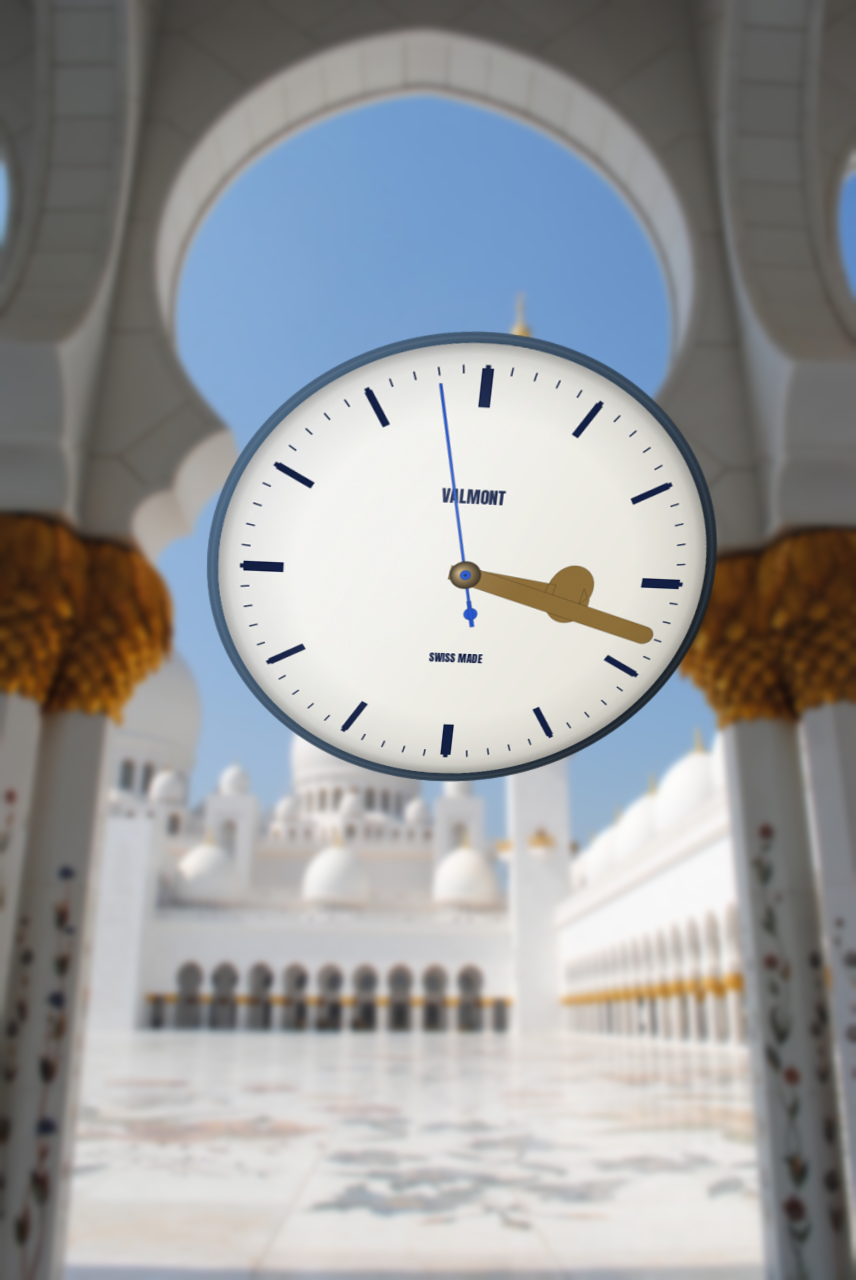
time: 3:17:58
